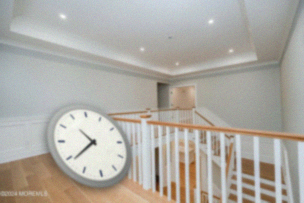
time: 10:39
